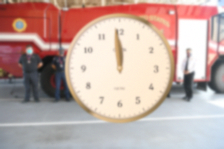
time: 11:59
